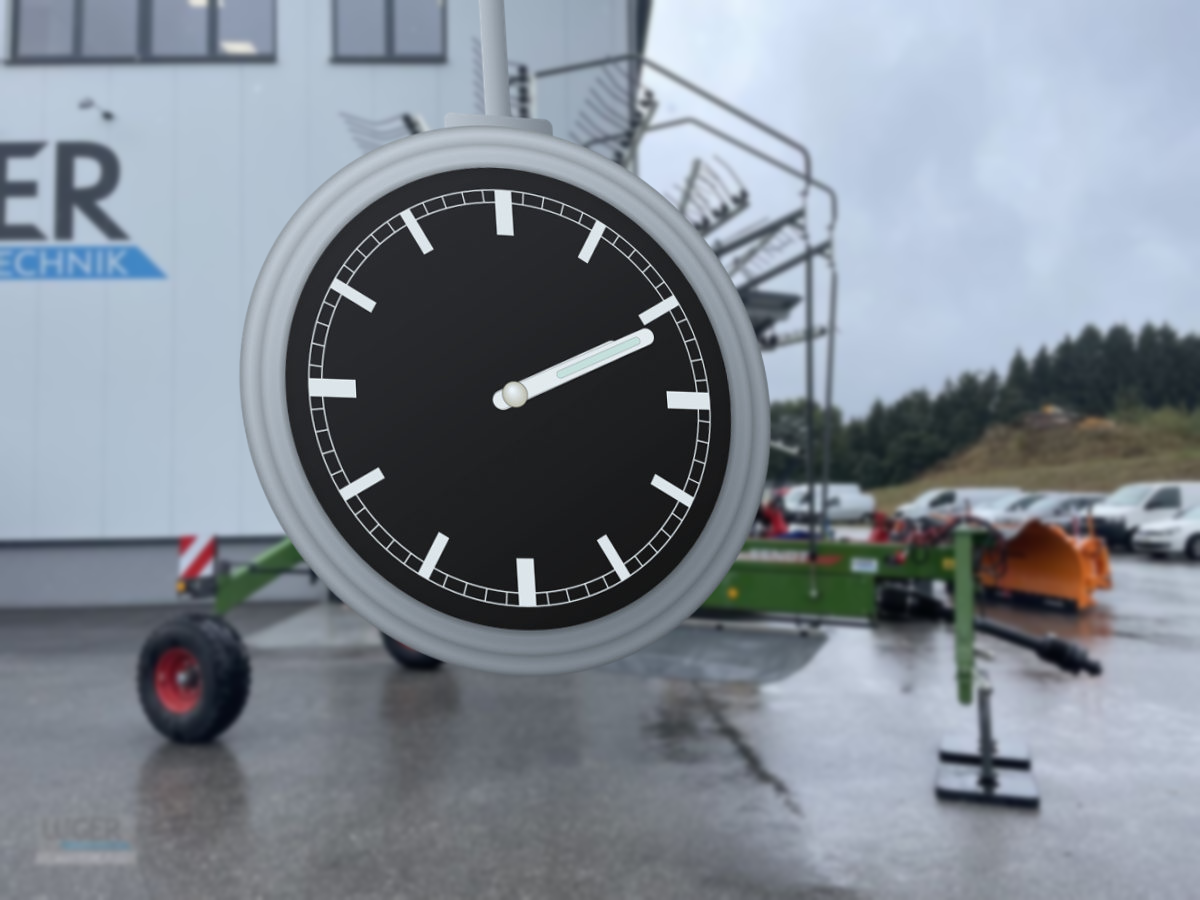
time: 2:11
